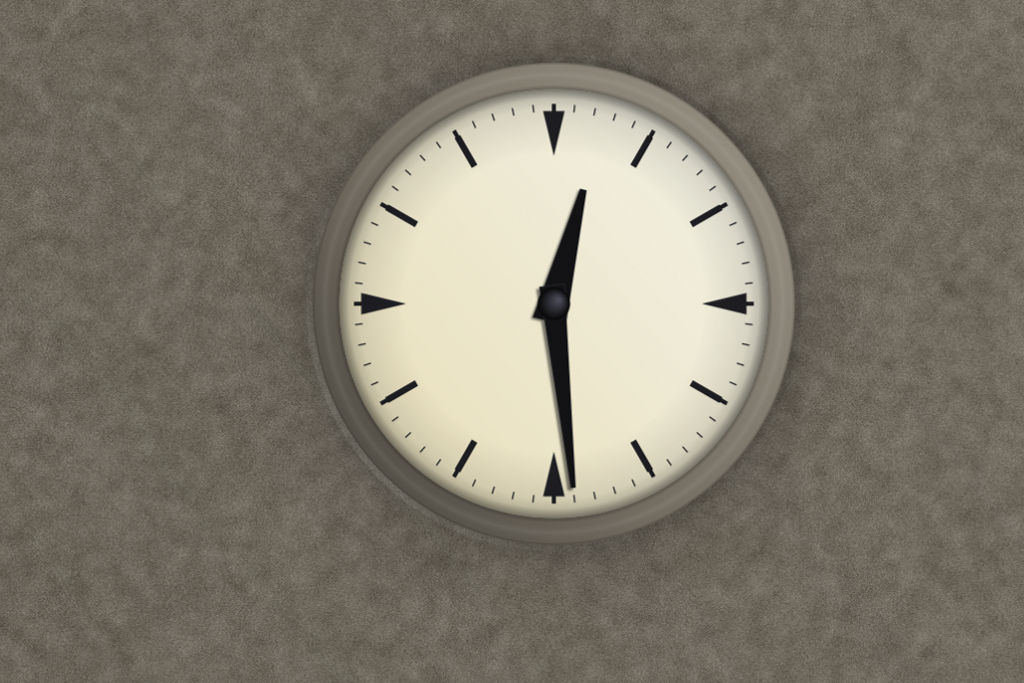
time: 12:29
